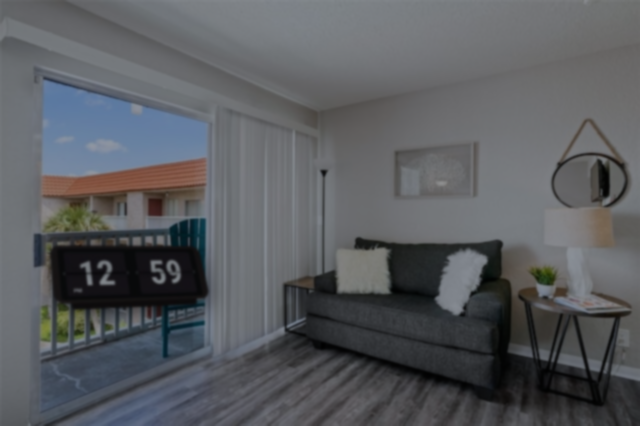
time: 12:59
